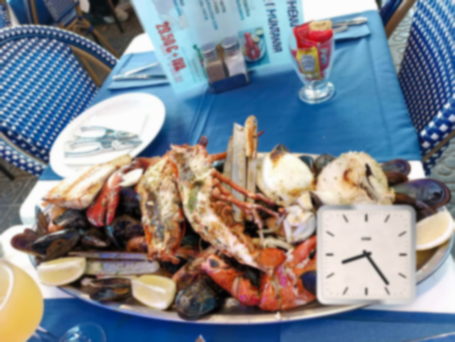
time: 8:24
